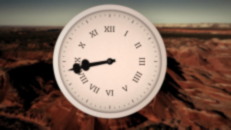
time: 8:43
